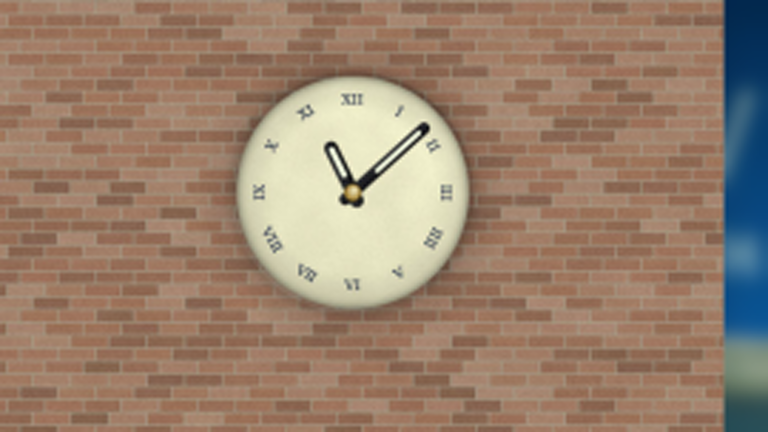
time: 11:08
